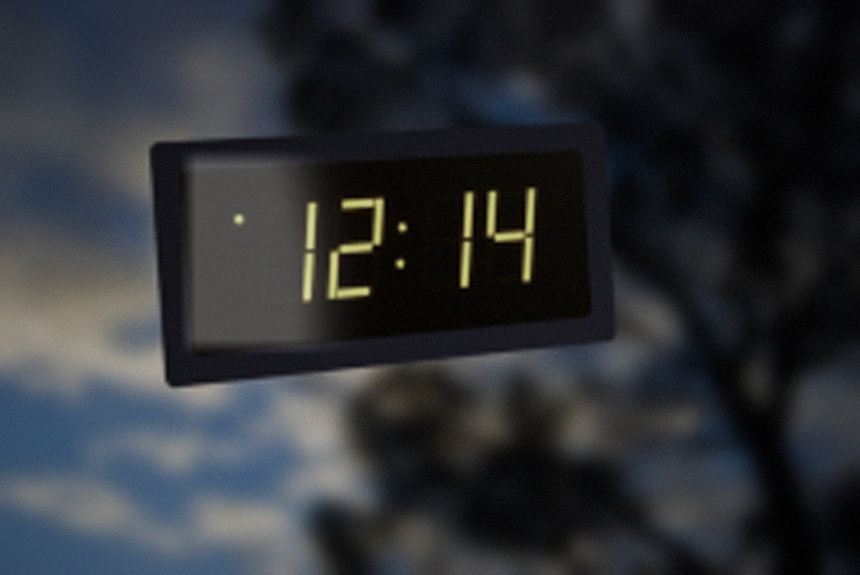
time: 12:14
